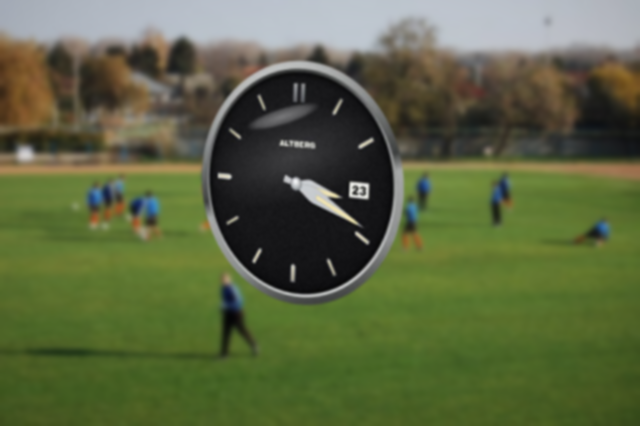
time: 3:19
